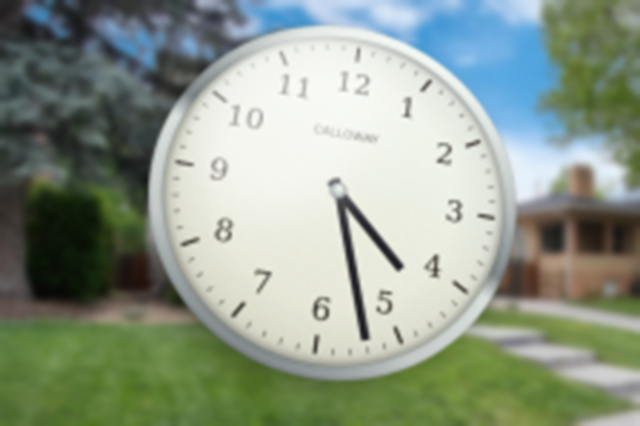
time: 4:27
